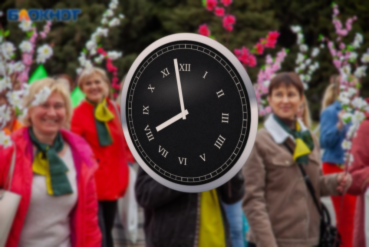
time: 7:58
